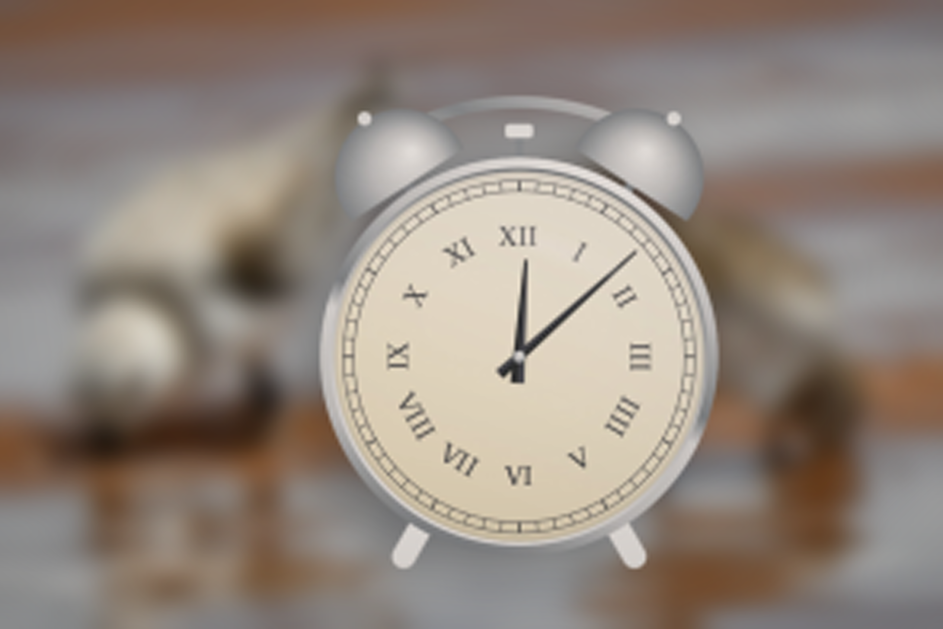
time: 12:08
